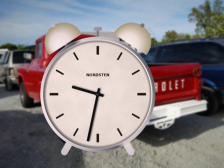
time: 9:32
